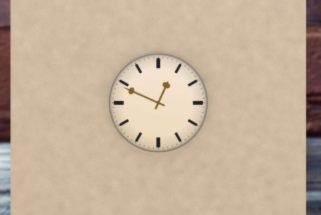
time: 12:49
